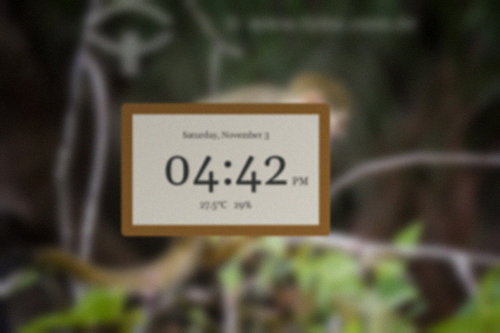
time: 4:42
